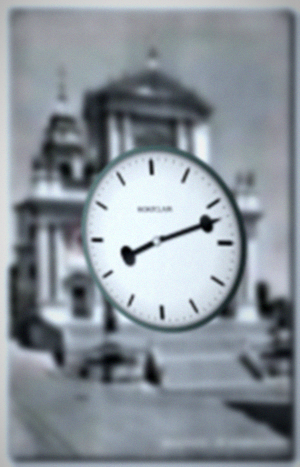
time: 8:12
